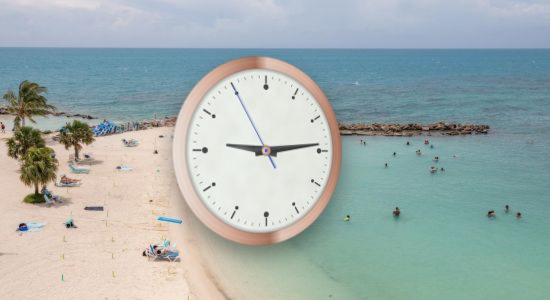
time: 9:13:55
